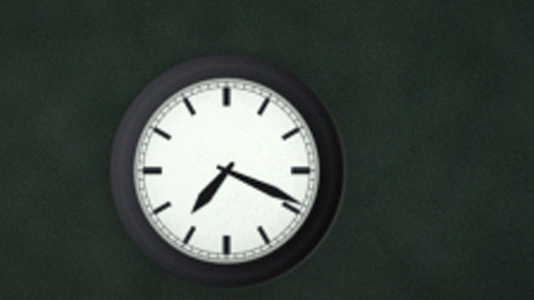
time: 7:19
